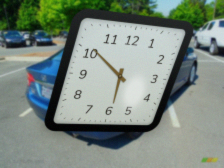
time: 5:51
